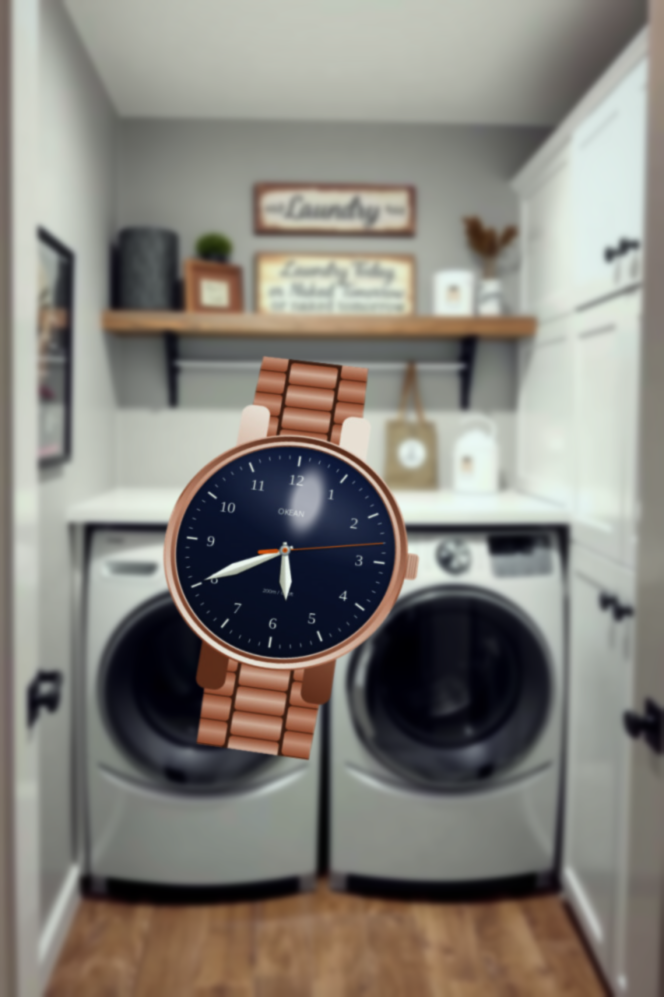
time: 5:40:13
